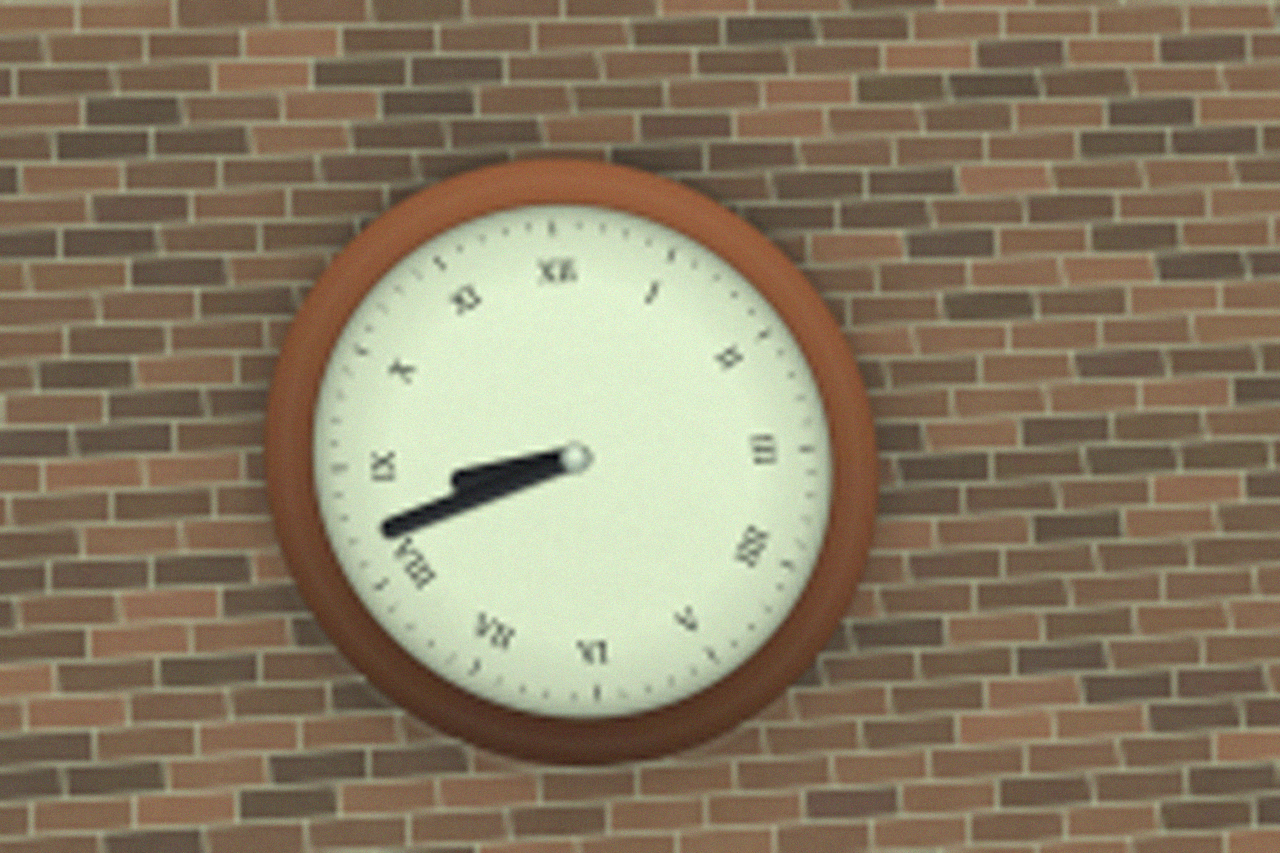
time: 8:42
